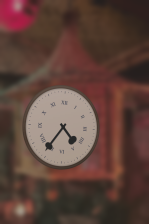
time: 4:36
